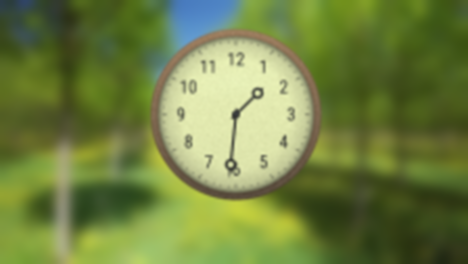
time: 1:31
